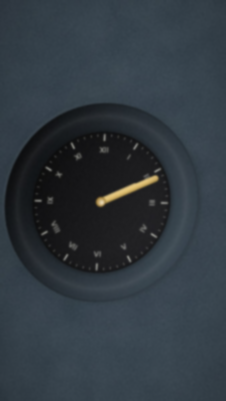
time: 2:11
